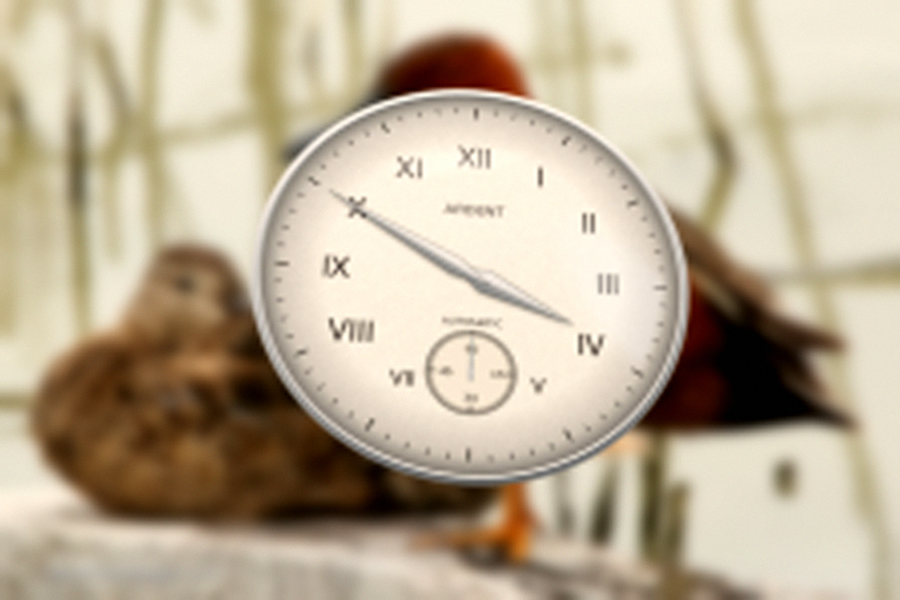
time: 3:50
